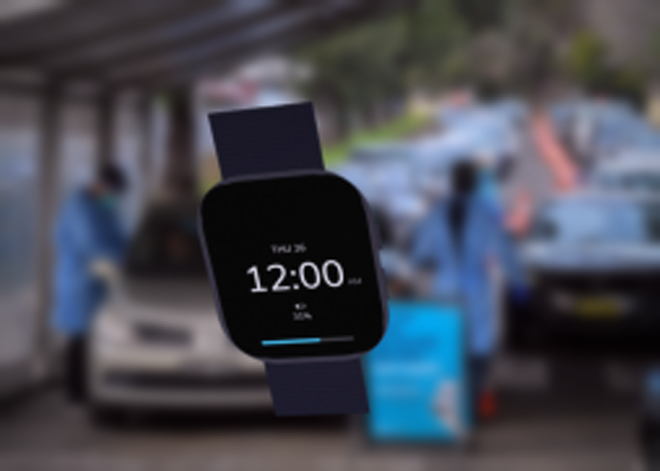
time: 12:00
